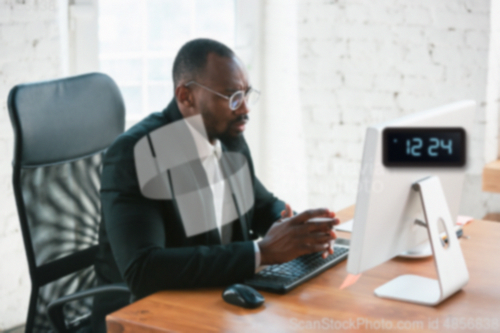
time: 12:24
